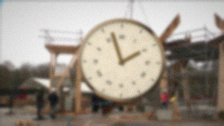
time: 1:57
